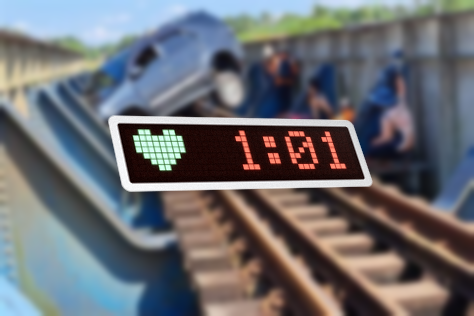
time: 1:01
